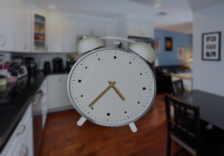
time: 4:36
